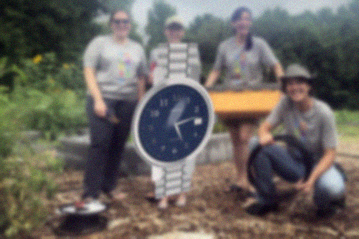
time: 5:13
